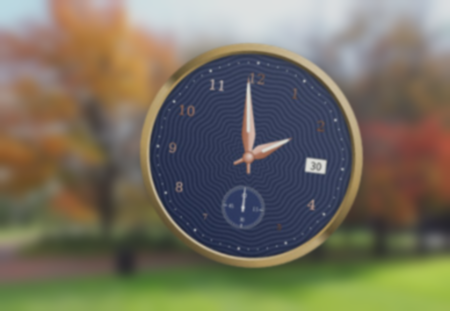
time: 1:59
